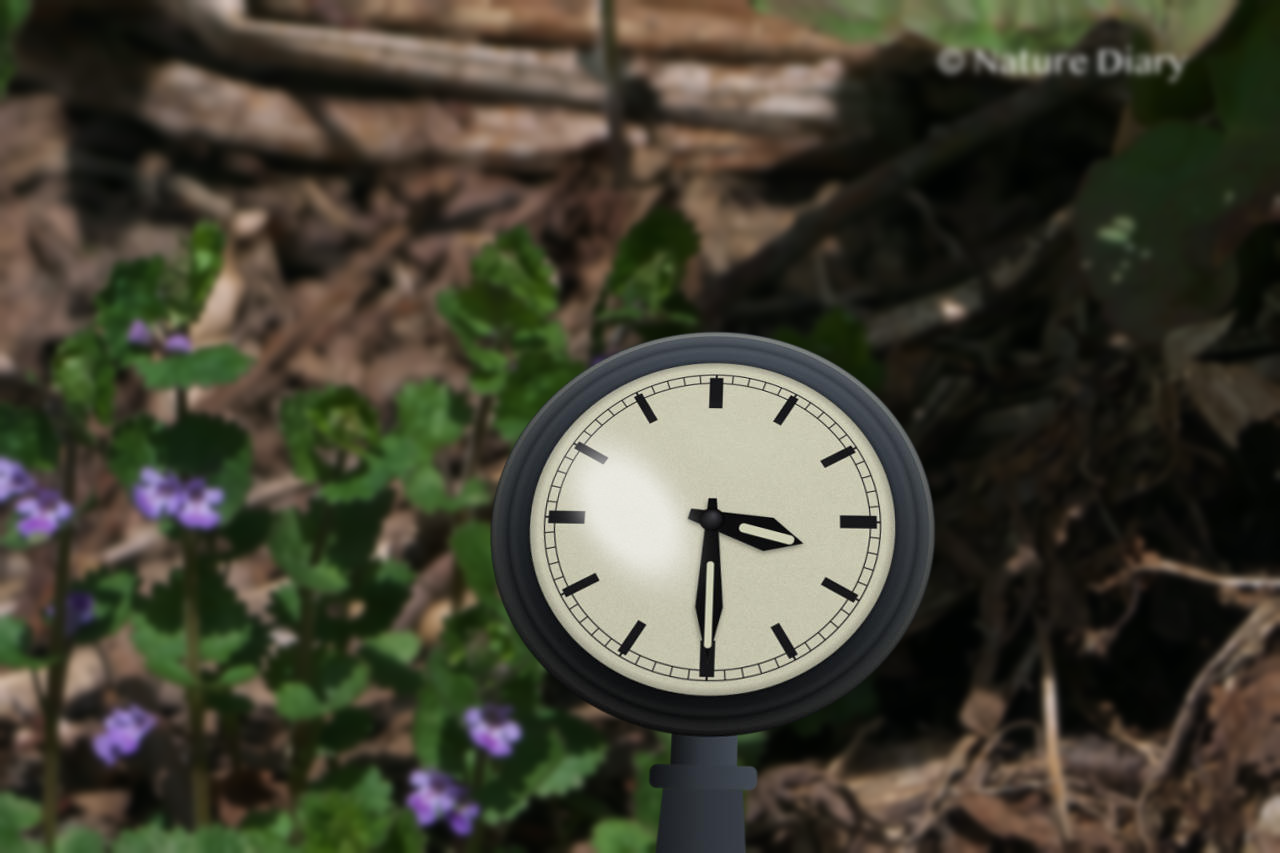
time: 3:30
